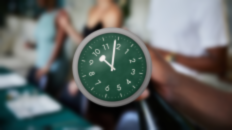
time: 9:59
